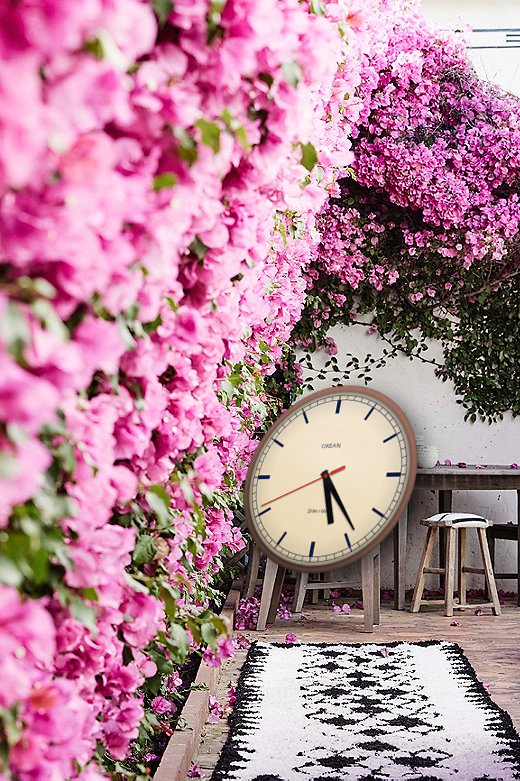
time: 5:23:41
